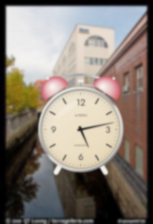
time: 5:13
